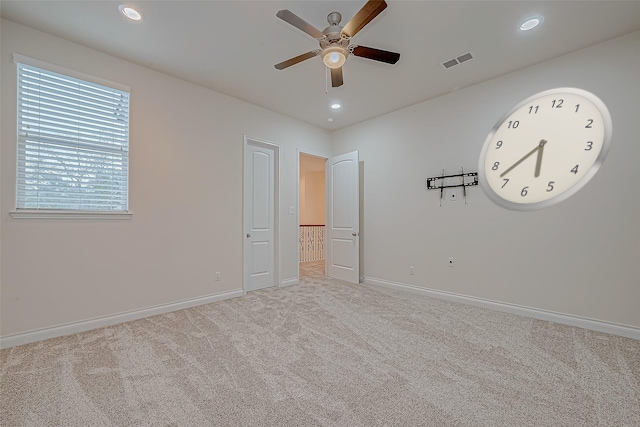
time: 5:37
